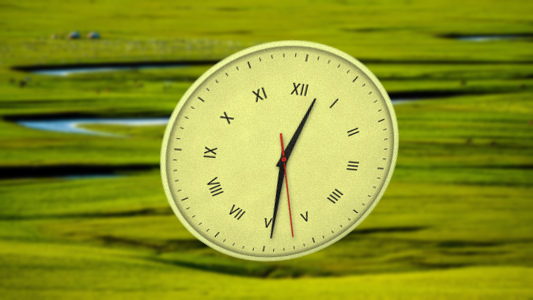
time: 12:29:27
